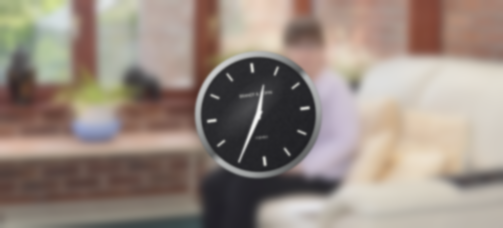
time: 12:35
